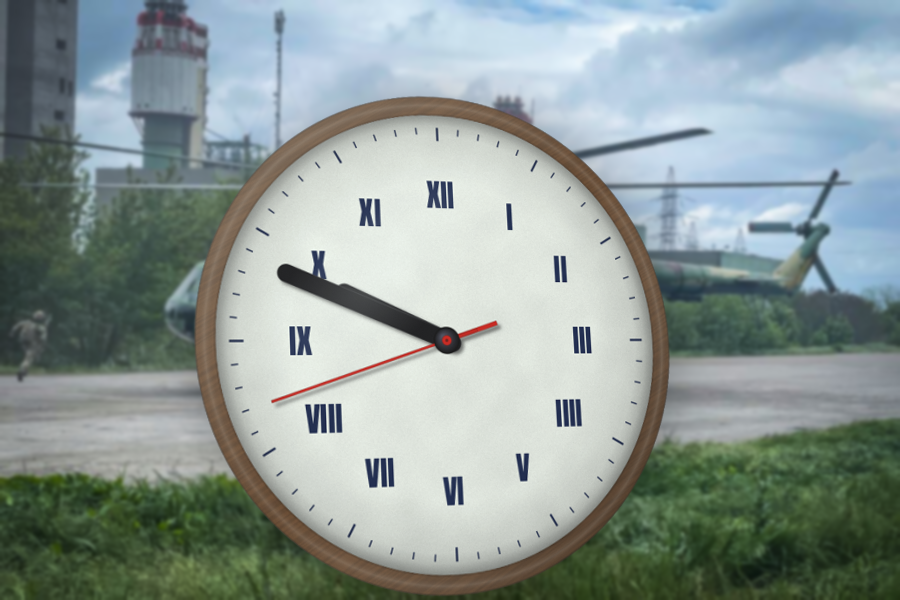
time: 9:48:42
